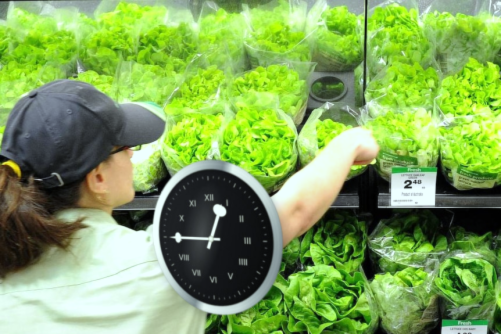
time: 12:45
